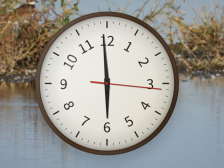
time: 5:59:16
